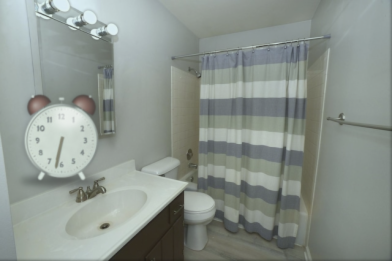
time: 6:32
